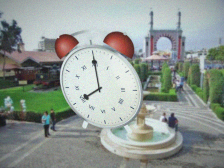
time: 8:00
